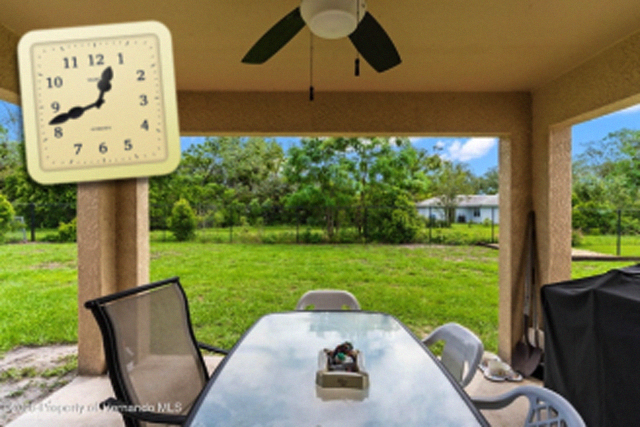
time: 12:42
